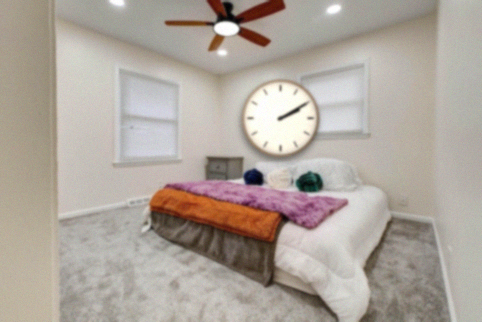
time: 2:10
